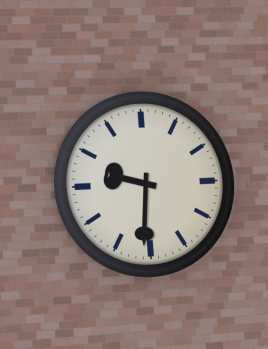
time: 9:31
